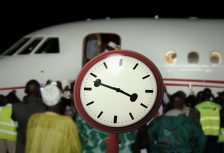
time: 3:48
